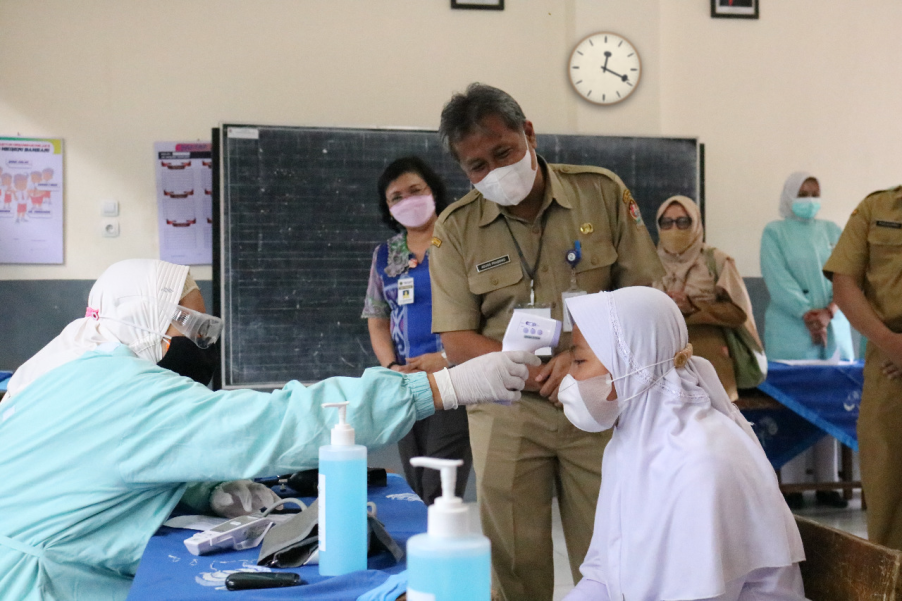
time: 12:19
